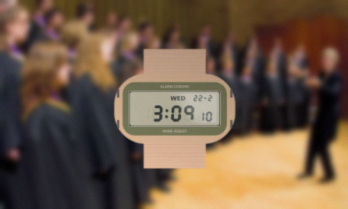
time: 3:09:10
